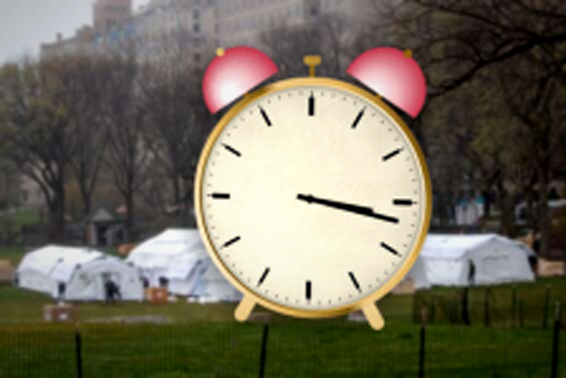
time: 3:17
